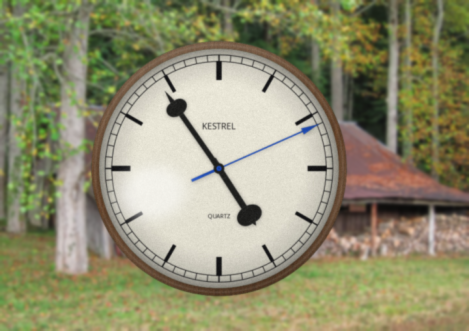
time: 4:54:11
